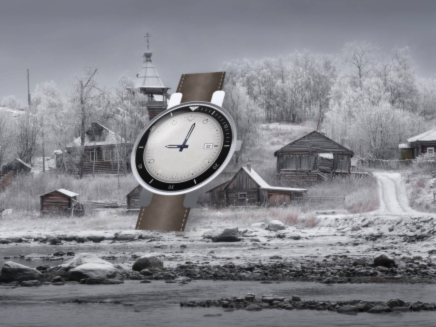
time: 9:02
